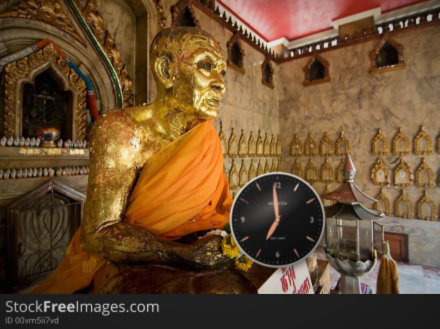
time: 6:59
